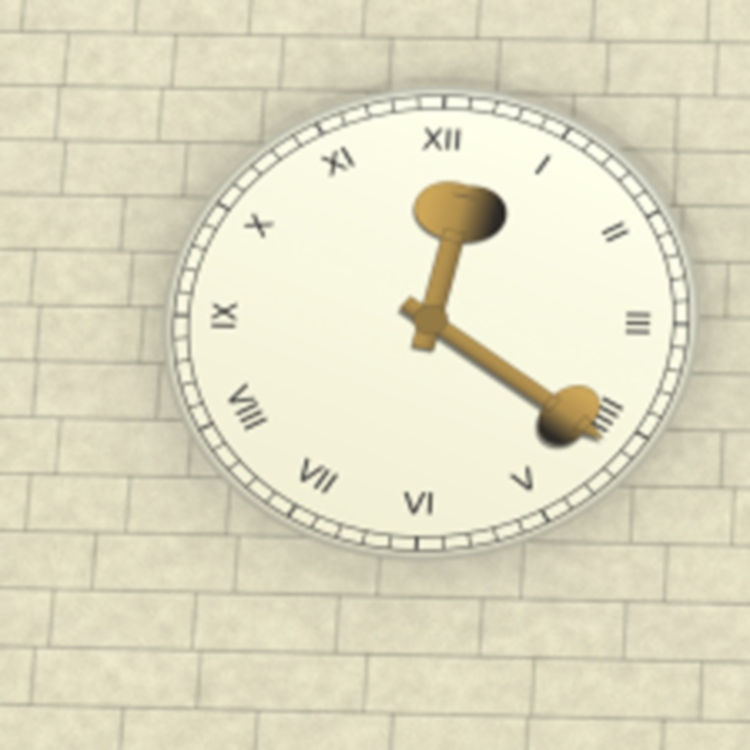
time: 12:21
